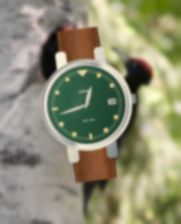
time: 12:43
